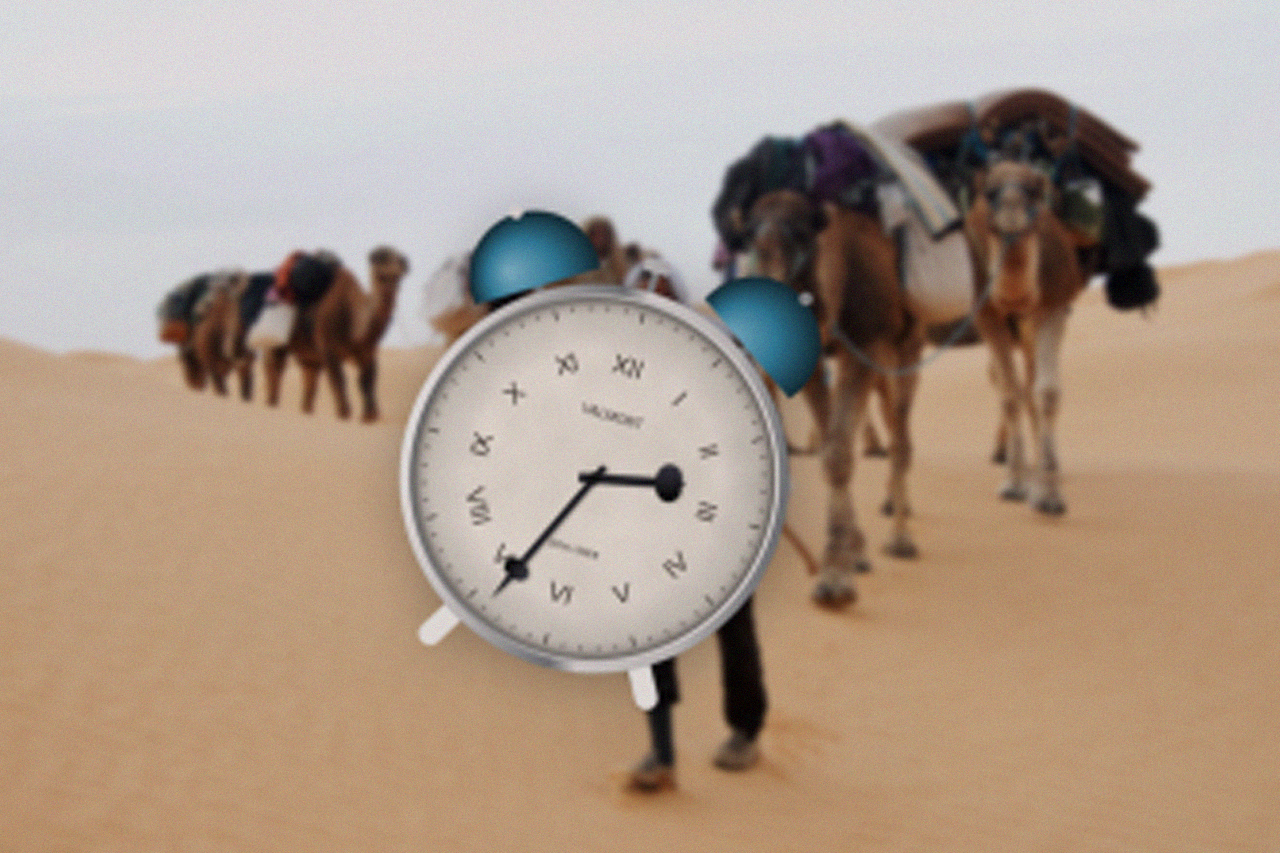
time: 2:34
